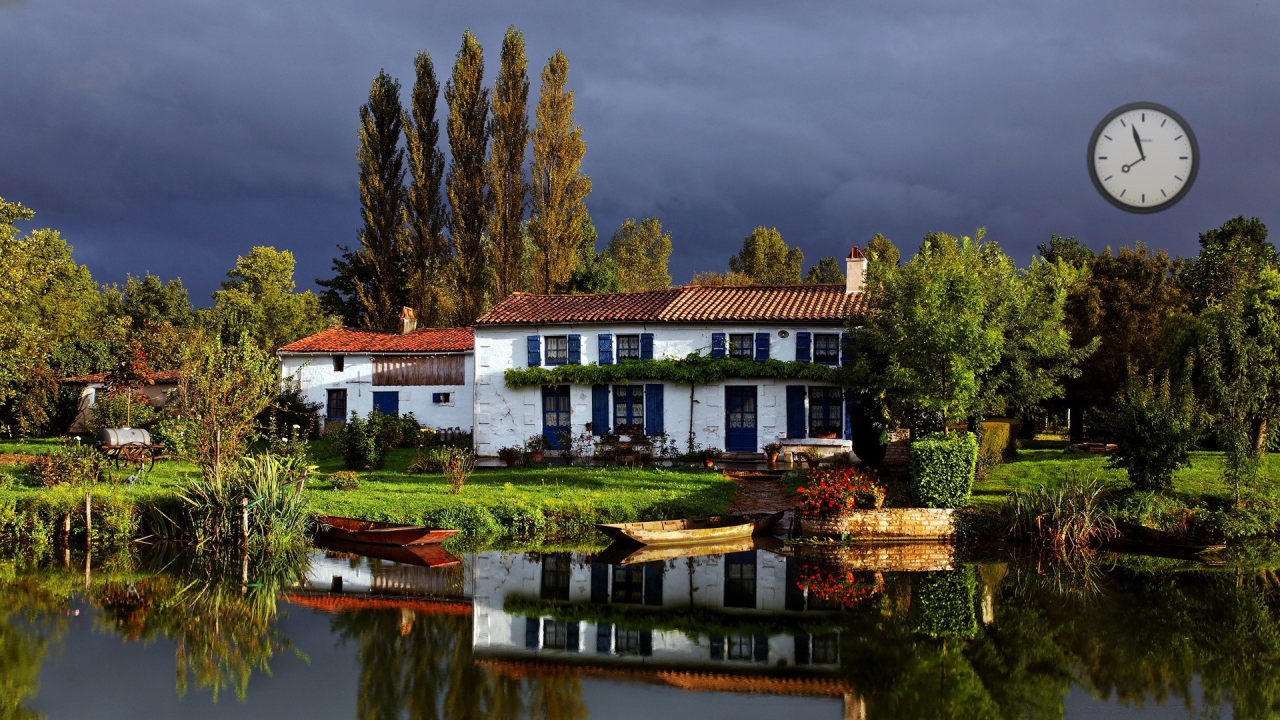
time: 7:57
